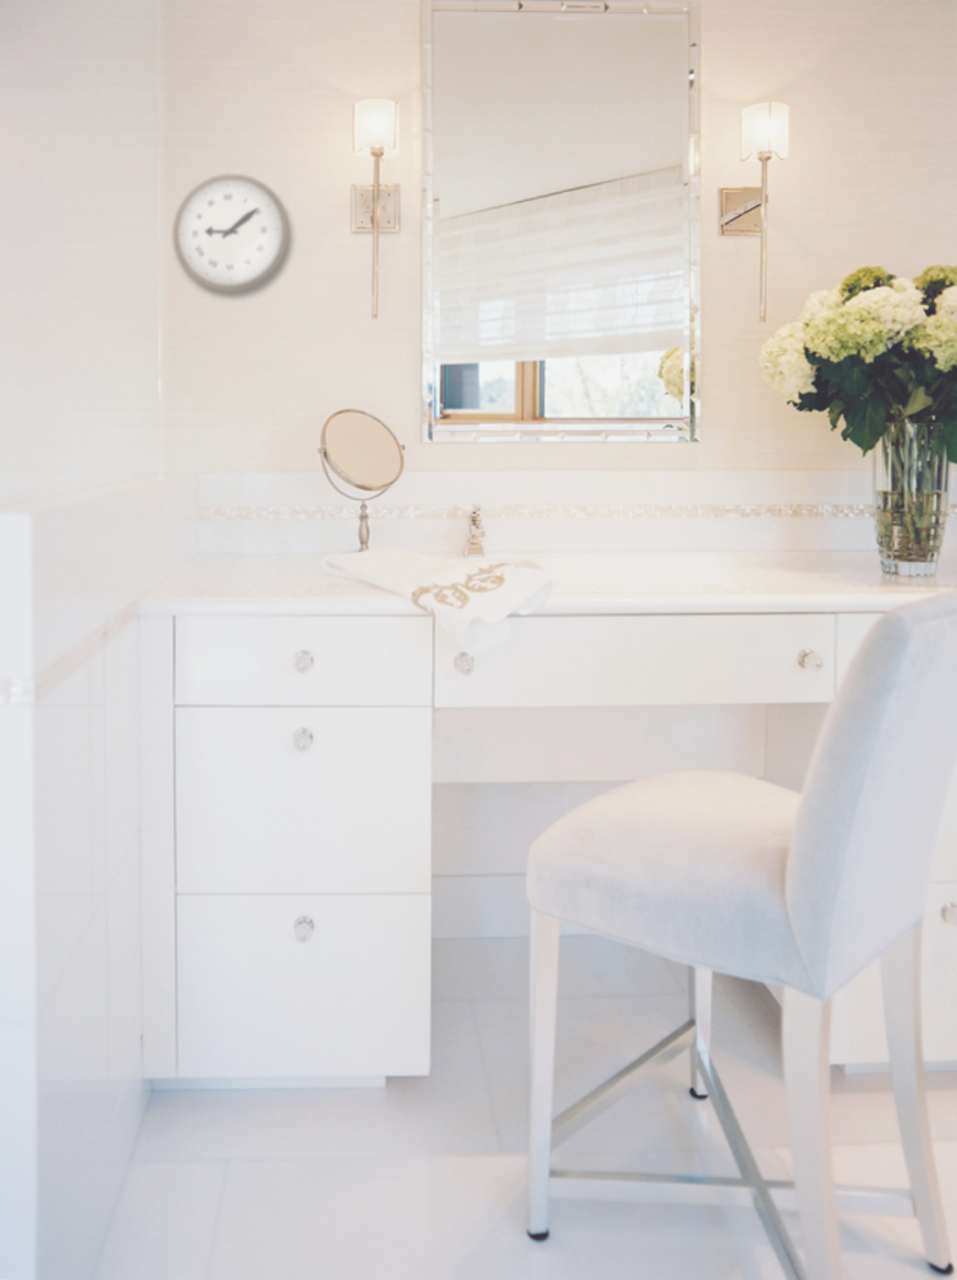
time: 9:09
